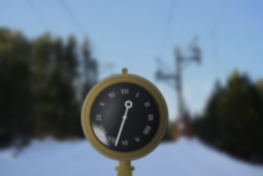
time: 12:33
